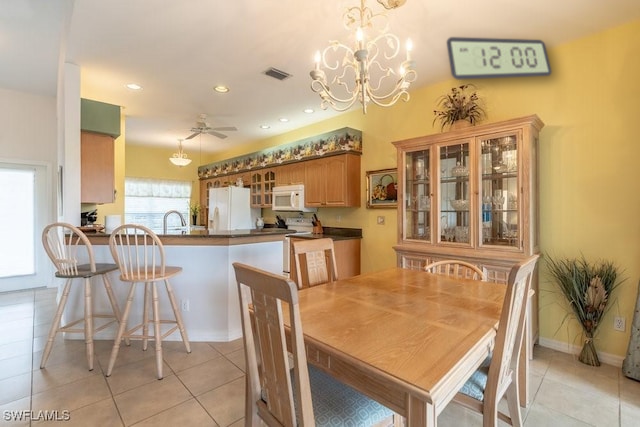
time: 12:00
